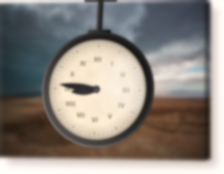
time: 8:46
